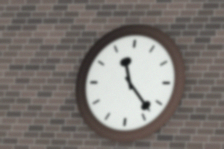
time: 11:23
